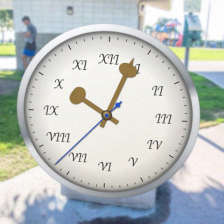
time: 10:03:37
